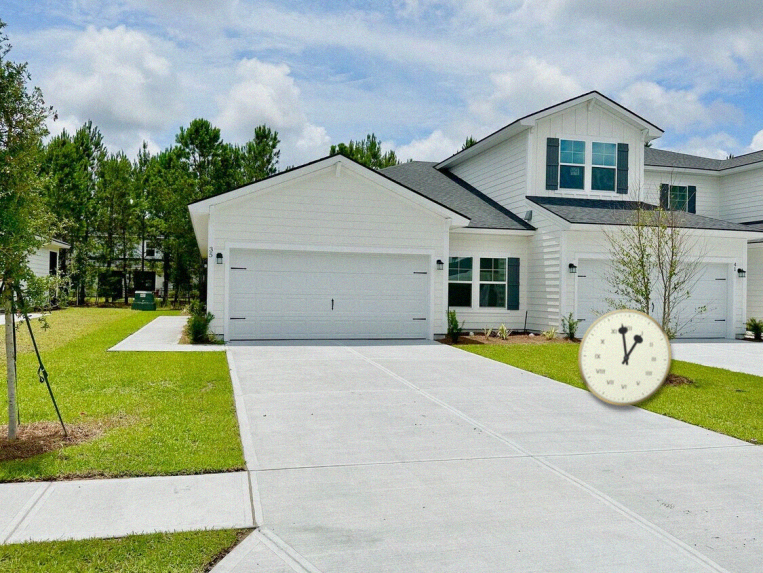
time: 12:58
